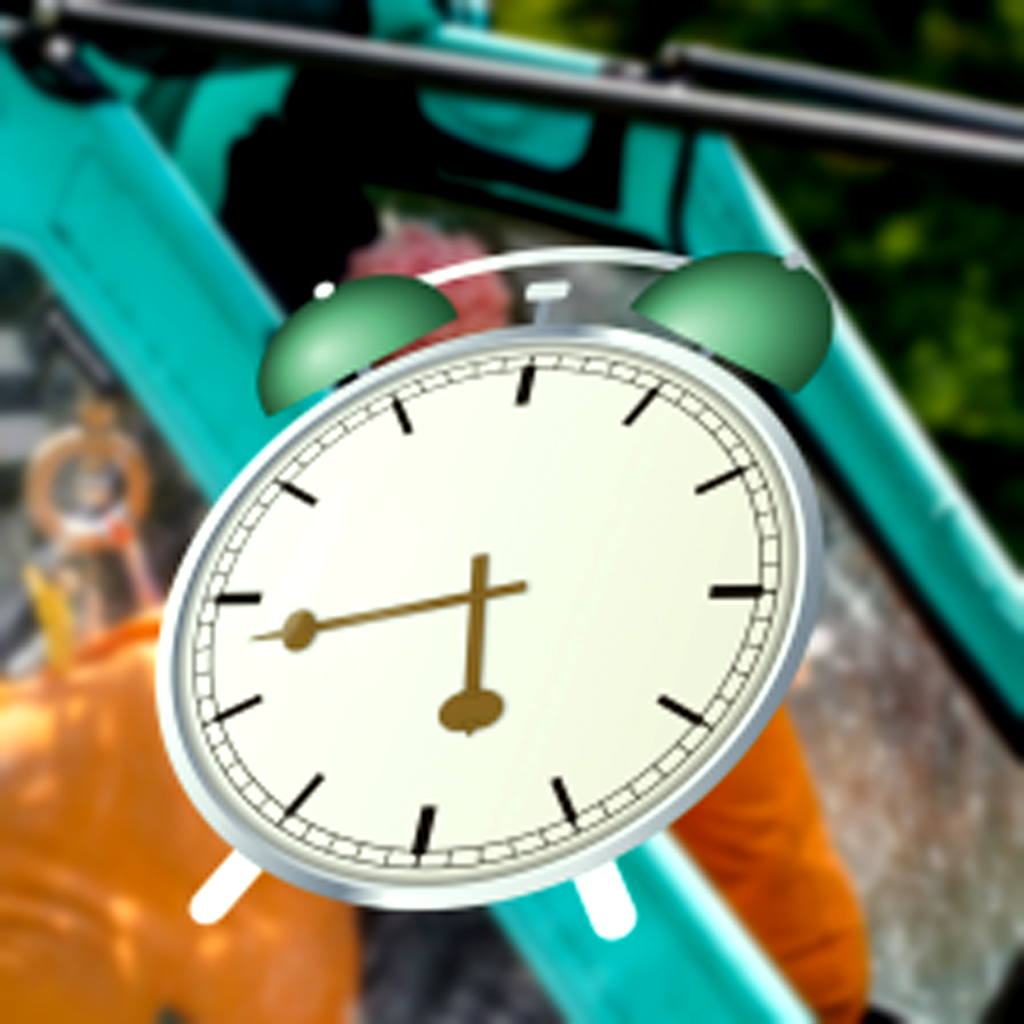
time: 5:43
